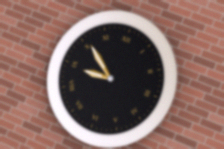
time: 8:51
